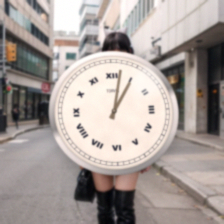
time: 1:02
